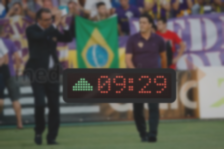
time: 9:29
